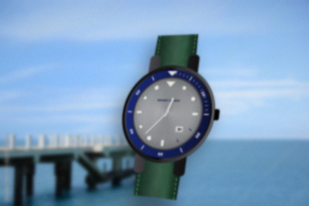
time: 12:37
